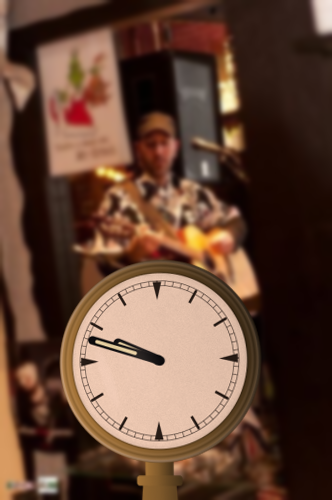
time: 9:48
